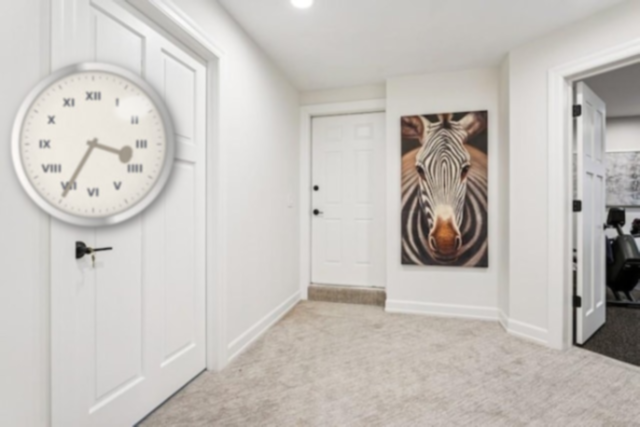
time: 3:35
